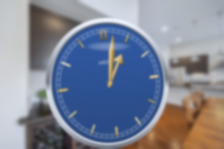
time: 1:02
